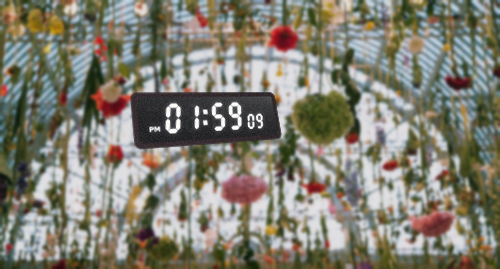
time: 1:59:09
